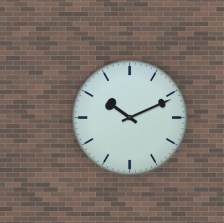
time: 10:11
